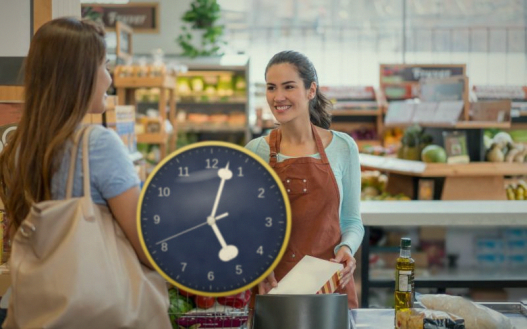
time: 5:02:41
